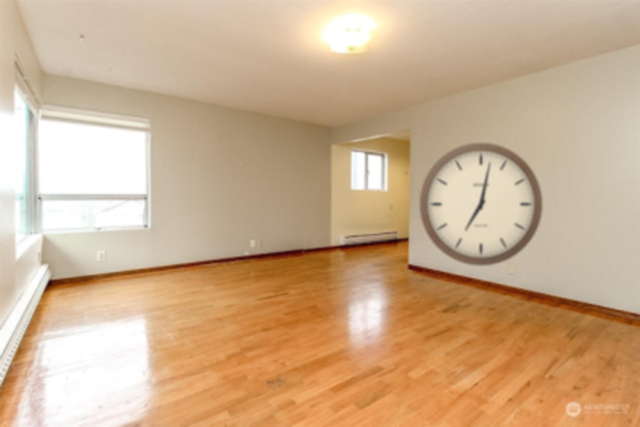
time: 7:02
